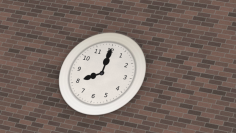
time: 8:00
